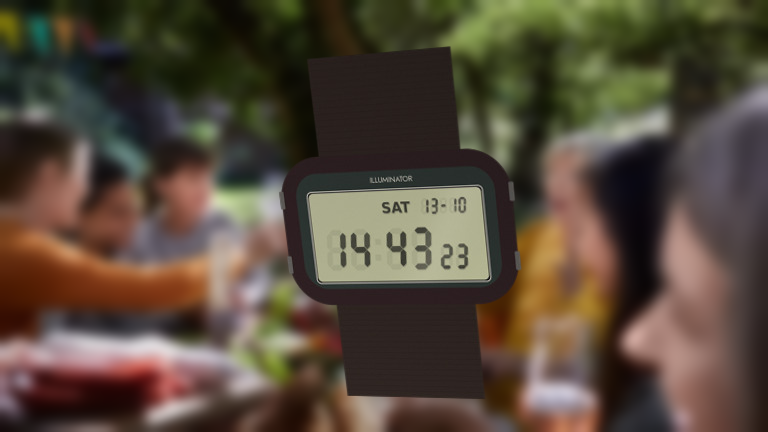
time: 14:43:23
